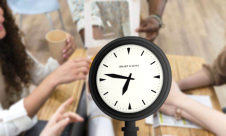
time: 6:47
